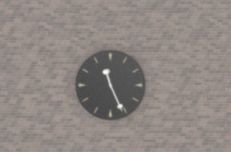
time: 11:26
